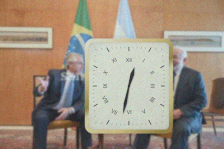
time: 12:32
